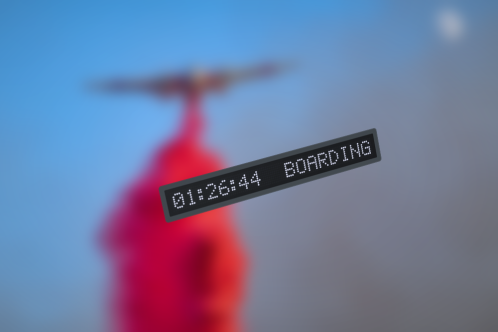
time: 1:26:44
